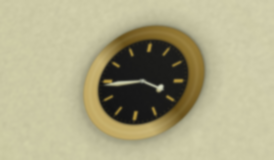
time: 3:44
